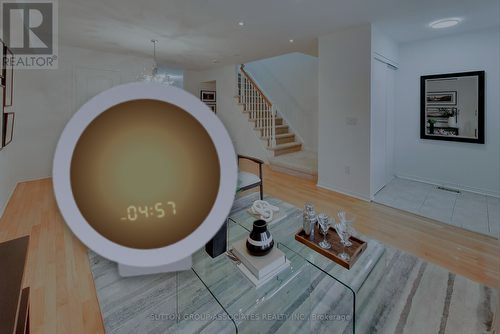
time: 4:57
